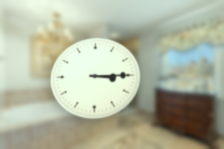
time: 3:15
